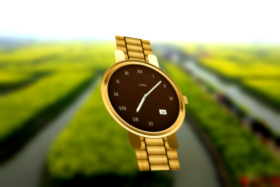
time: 7:08
